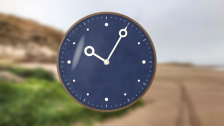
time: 10:05
